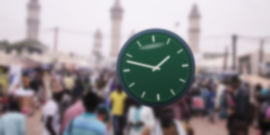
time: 1:48
